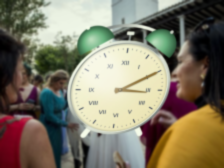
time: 3:10
